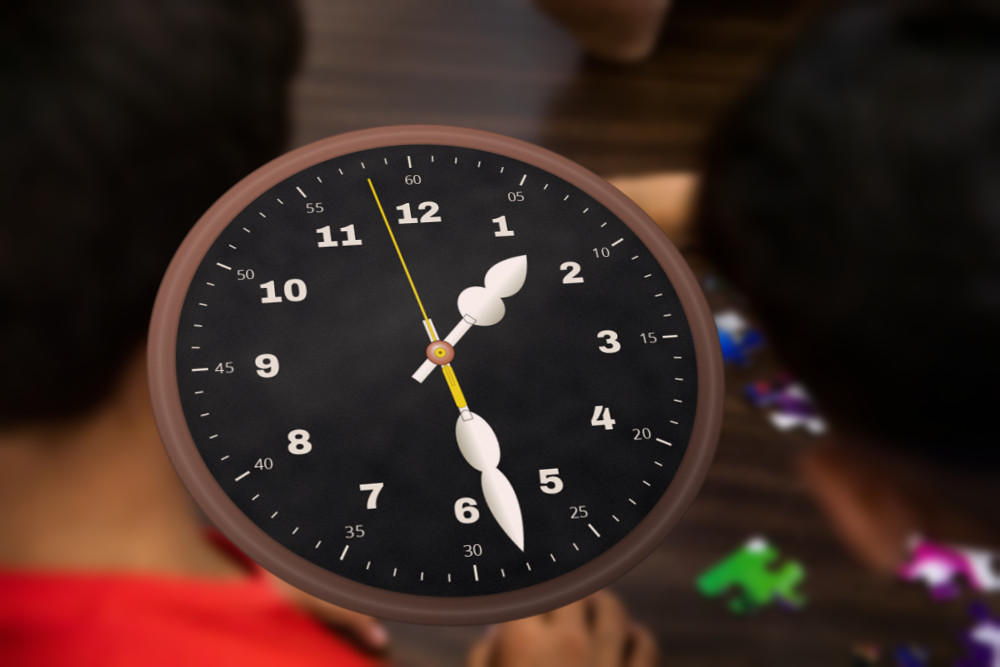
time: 1:27:58
